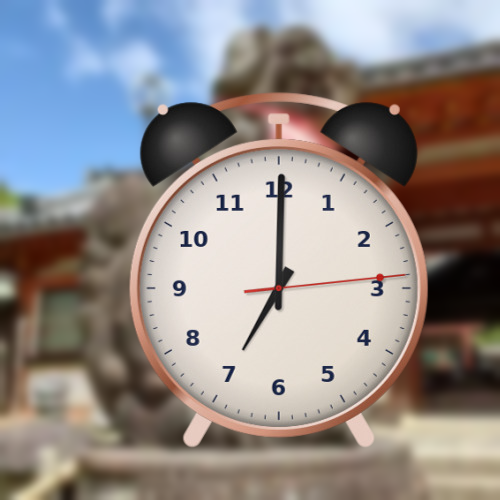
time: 7:00:14
